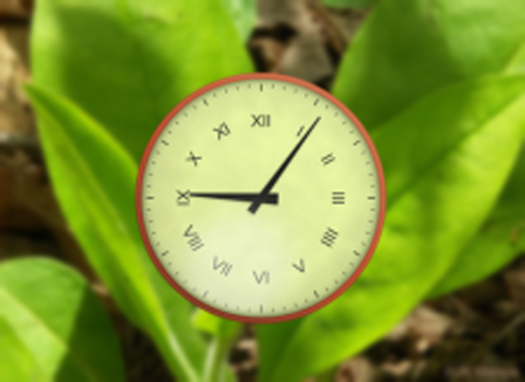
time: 9:06
